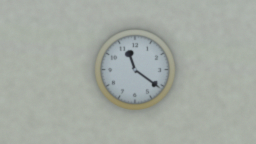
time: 11:21
